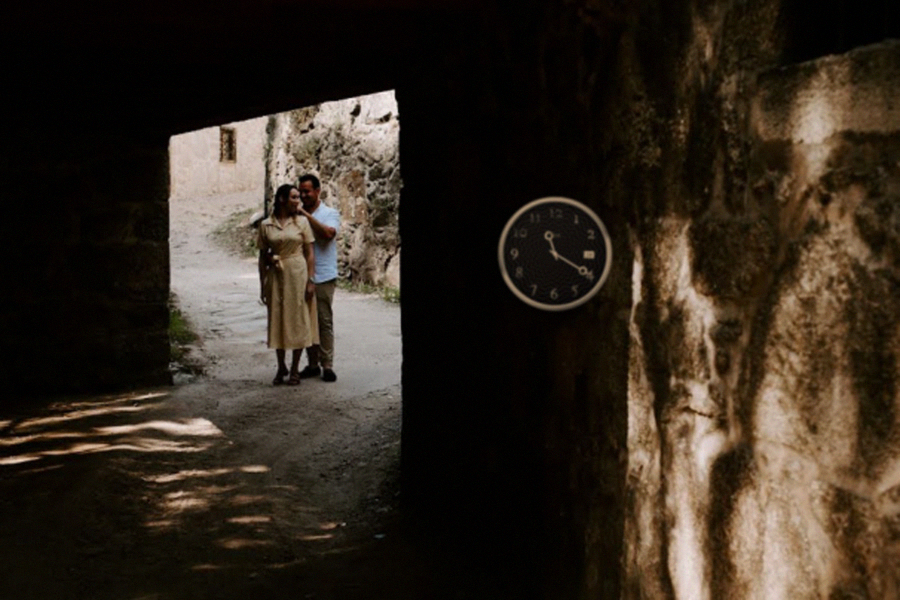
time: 11:20
